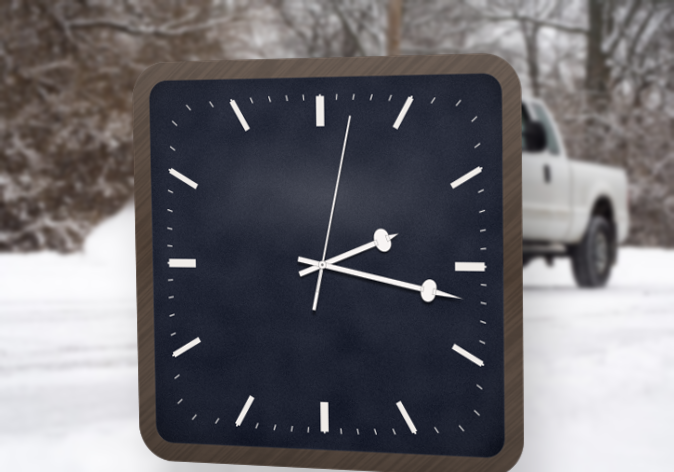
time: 2:17:02
